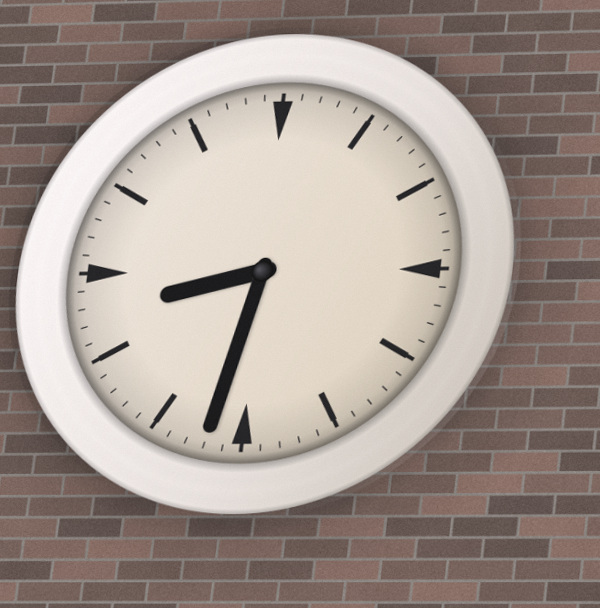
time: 8:32
